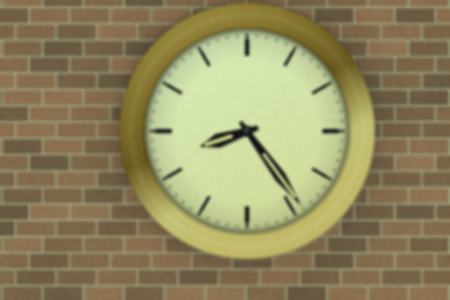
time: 8:24
